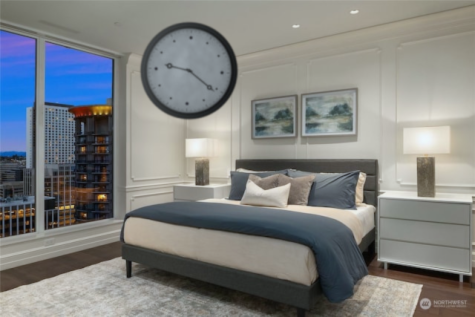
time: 9:21
